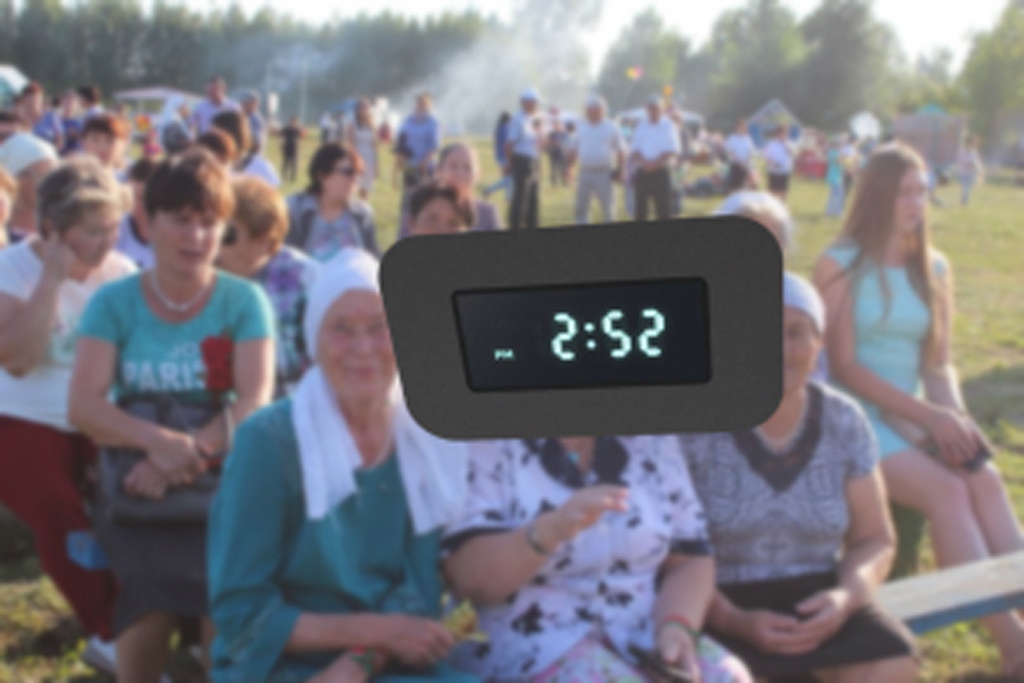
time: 2:52
